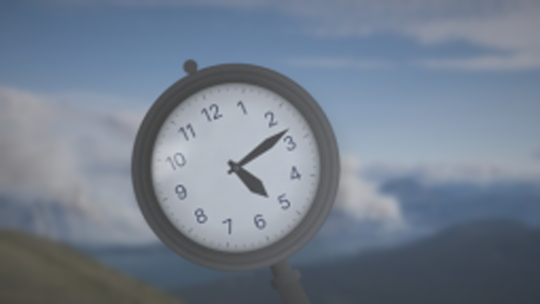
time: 5:13
